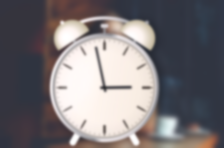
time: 2:58
